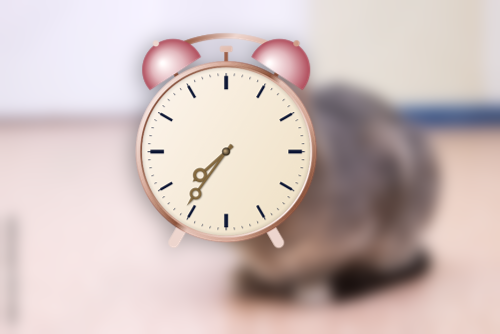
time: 7:36
